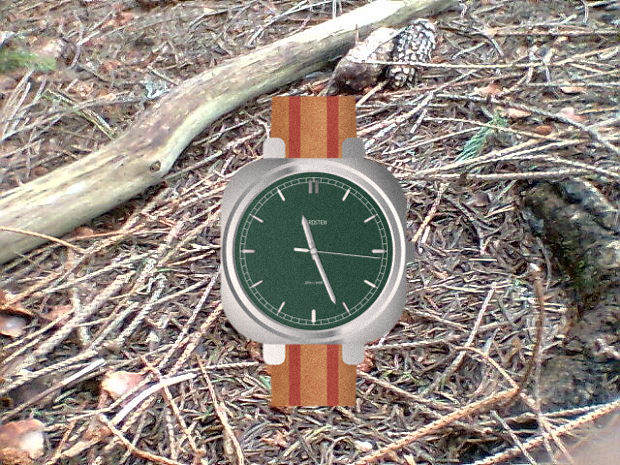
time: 11:26:16
